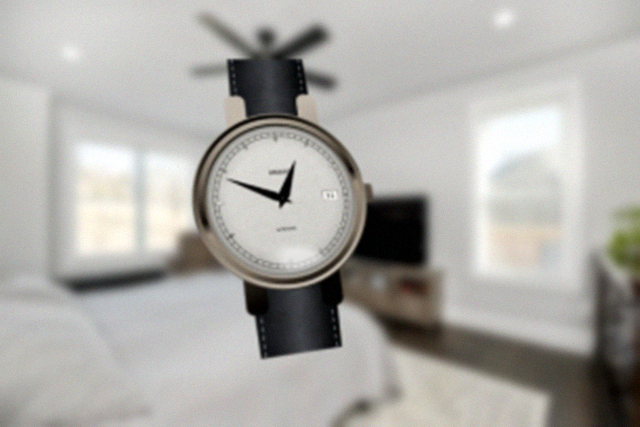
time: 12:49
